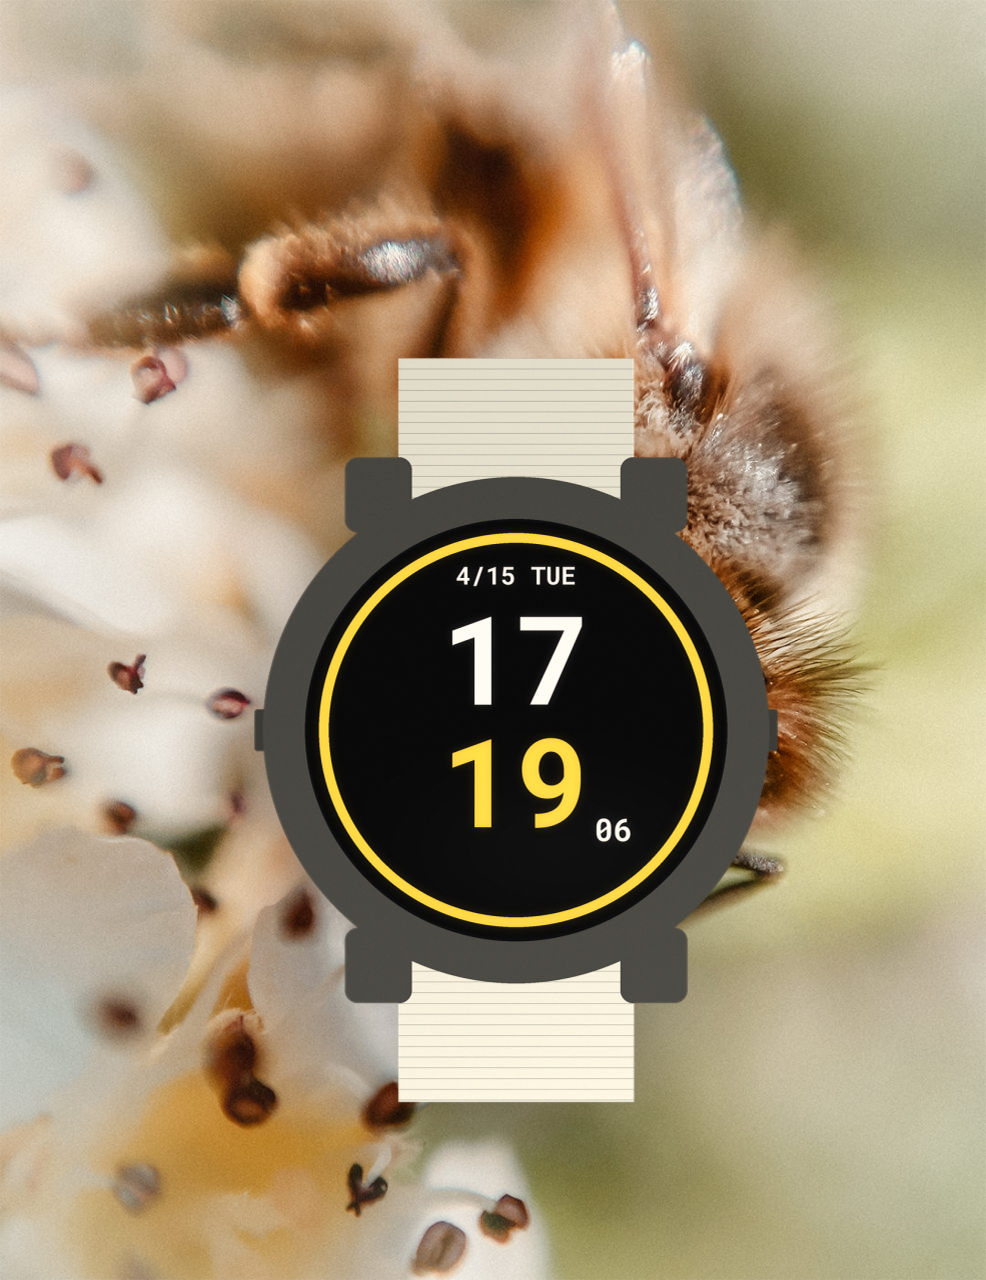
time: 17:19:06
